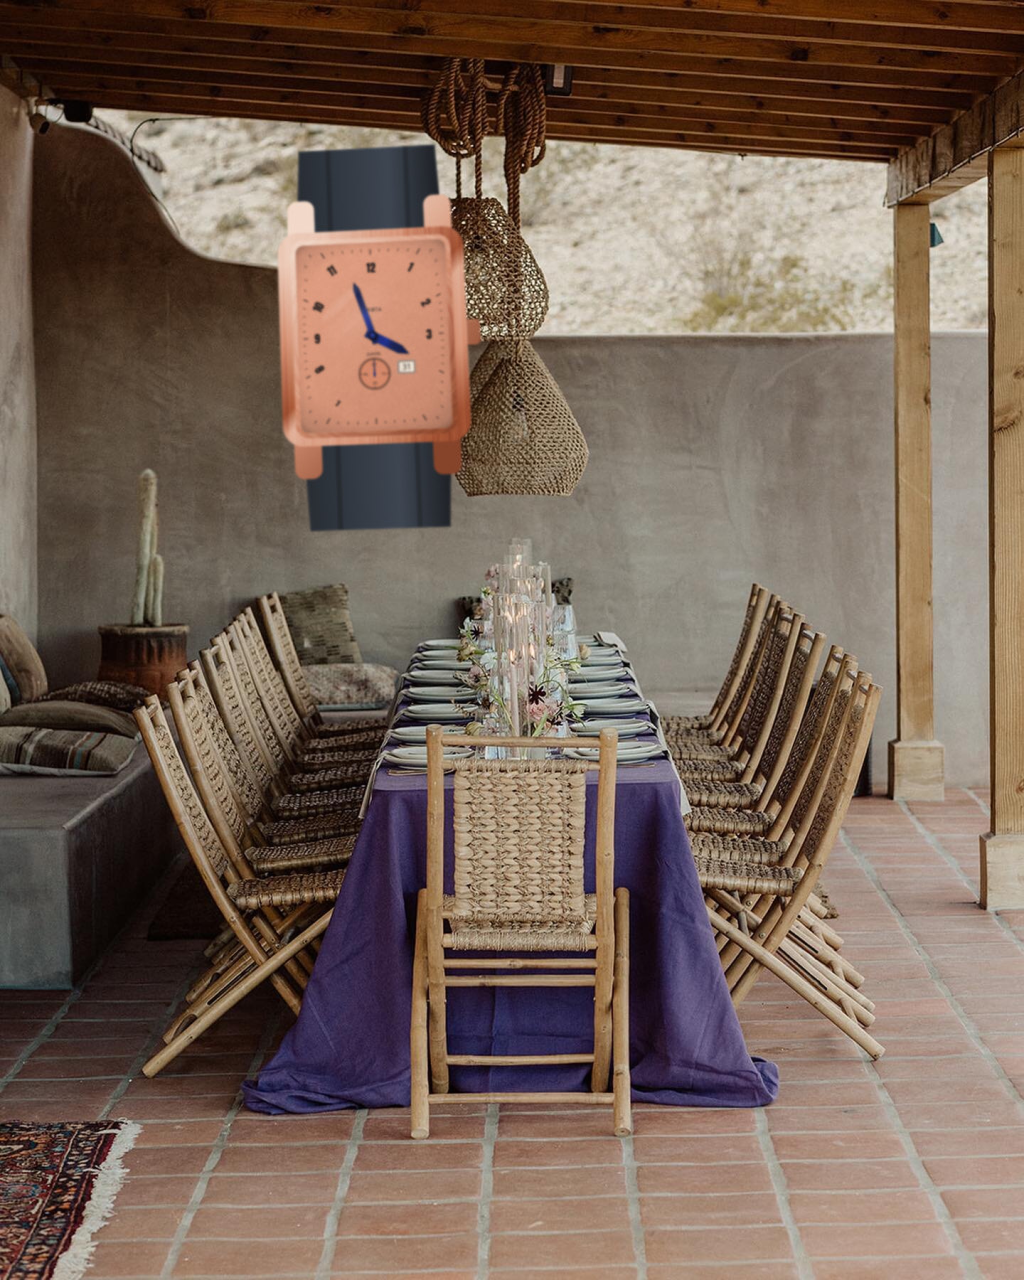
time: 3:57
